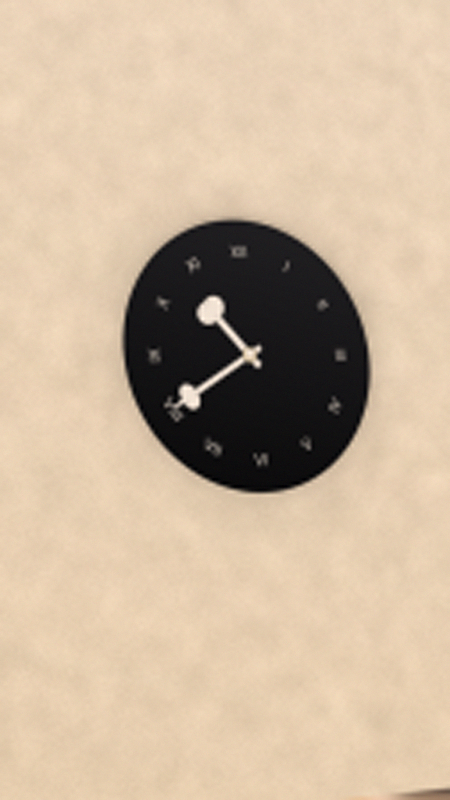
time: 10:40
